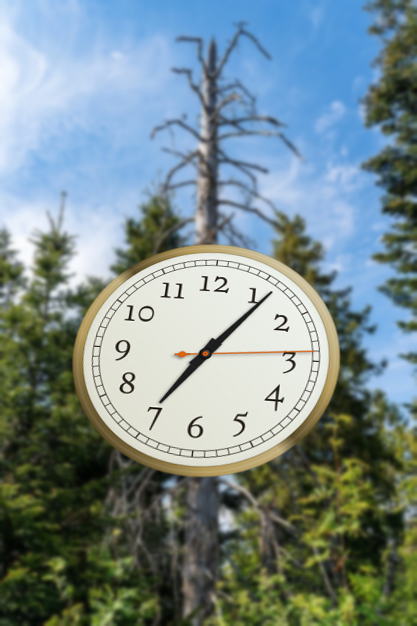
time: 7:06:14
